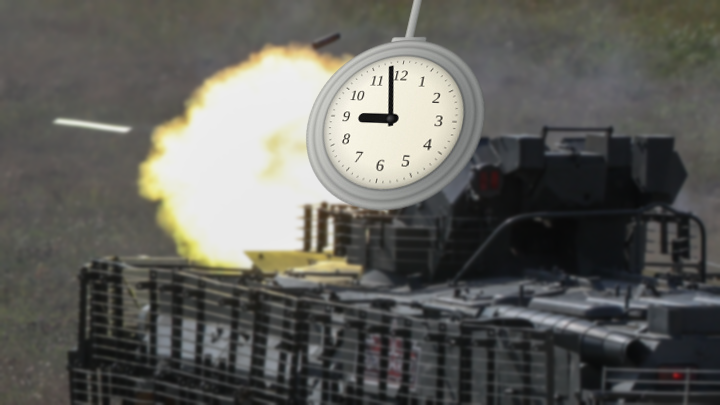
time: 8:58
